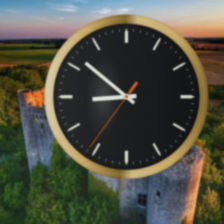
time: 8:51:36
